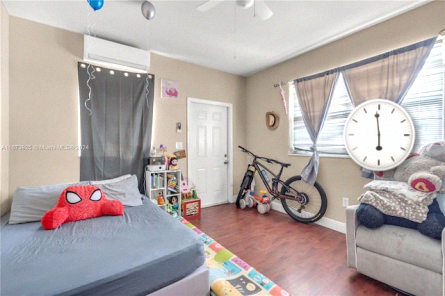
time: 5:59
